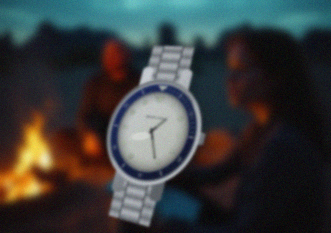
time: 1:26
